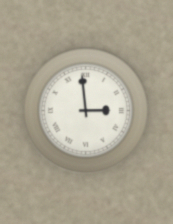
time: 2:59
